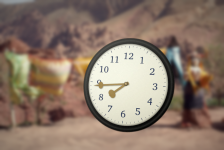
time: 7:44
